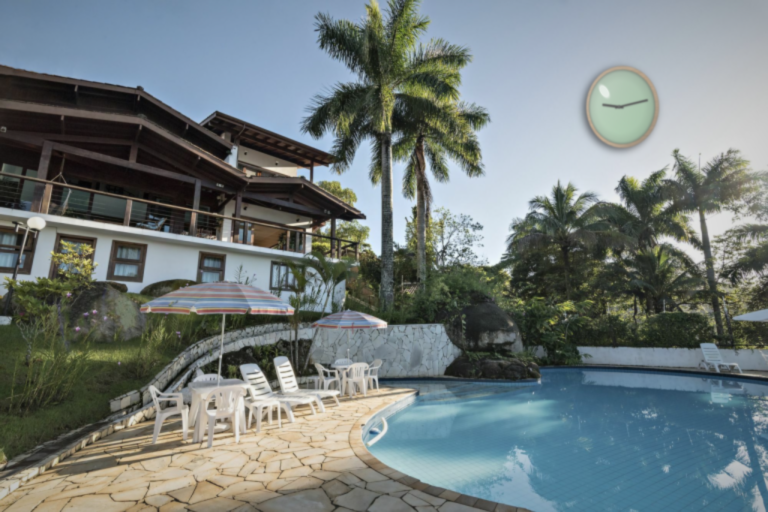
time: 9:13
